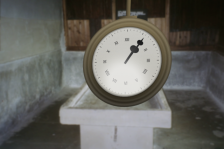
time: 1:06
